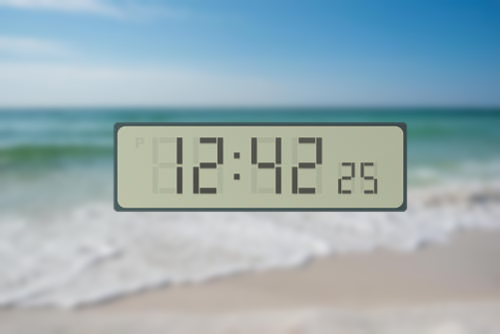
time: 12:42:25
